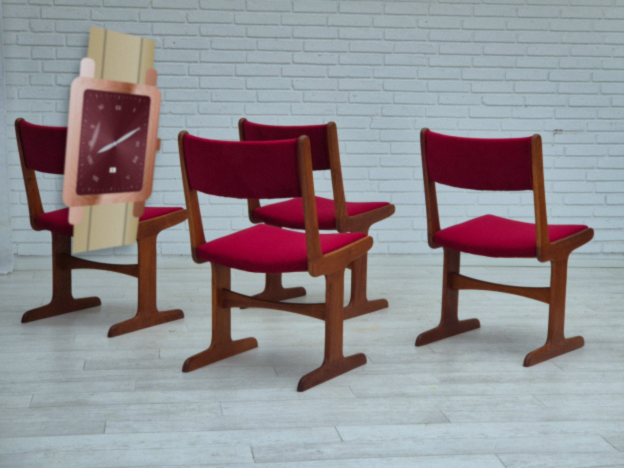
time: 8:10
